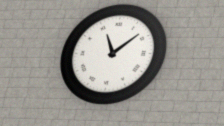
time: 11:08
